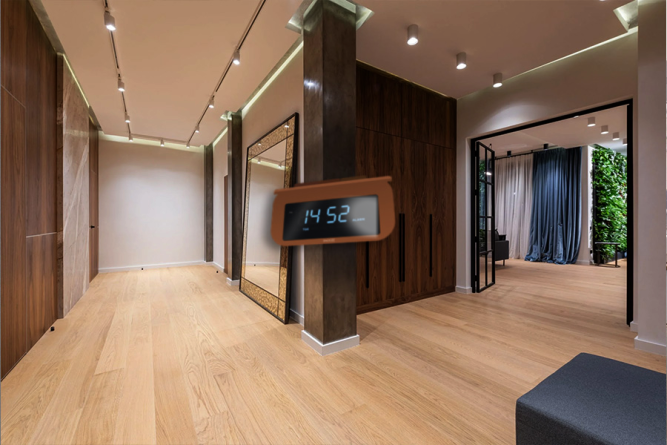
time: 14:52
